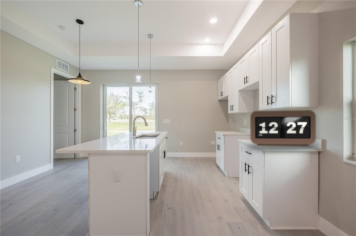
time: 12:27
